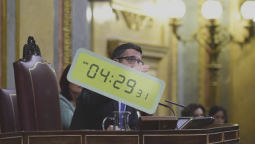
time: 4:29:31
